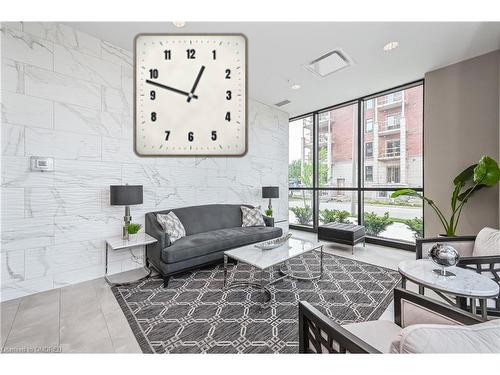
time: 12:48
